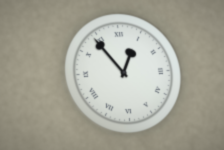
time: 12:54
